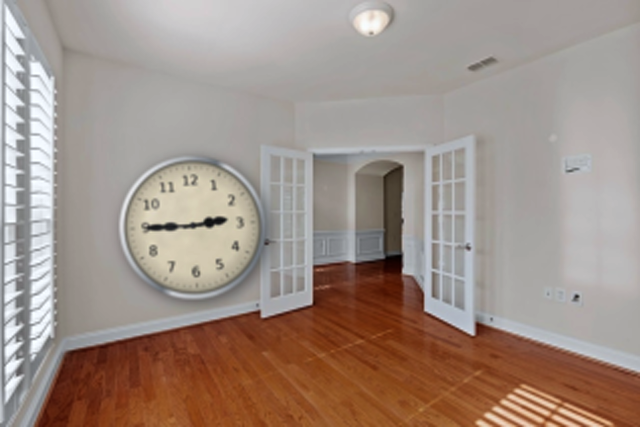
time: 2:45
